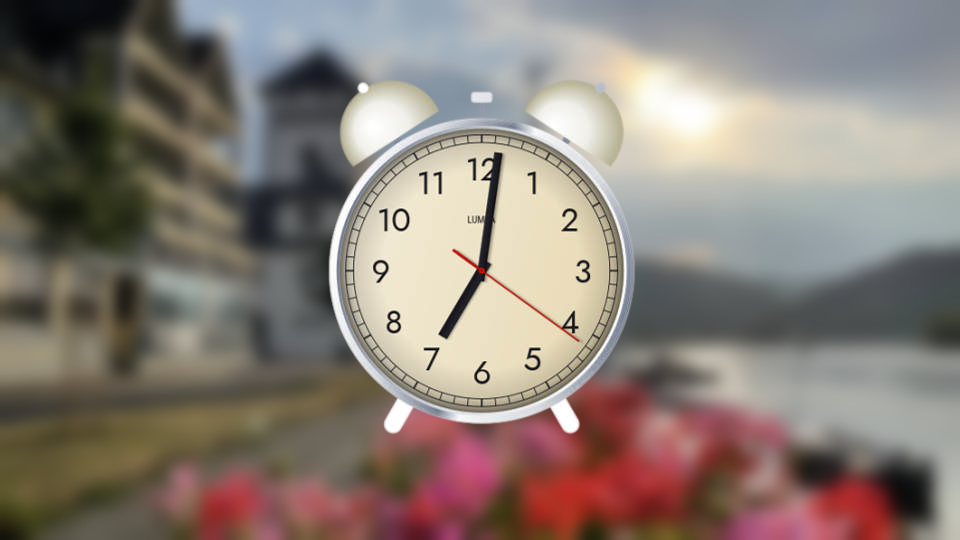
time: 7:01:21
